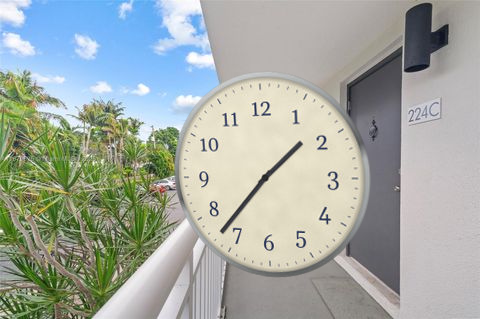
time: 1:37
